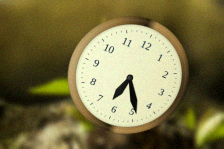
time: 6:24
